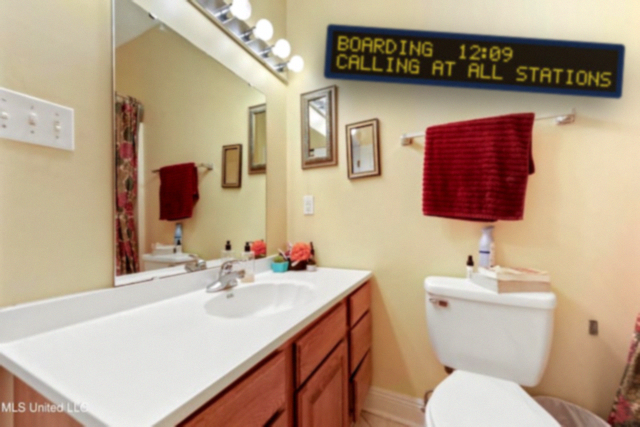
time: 12:09
